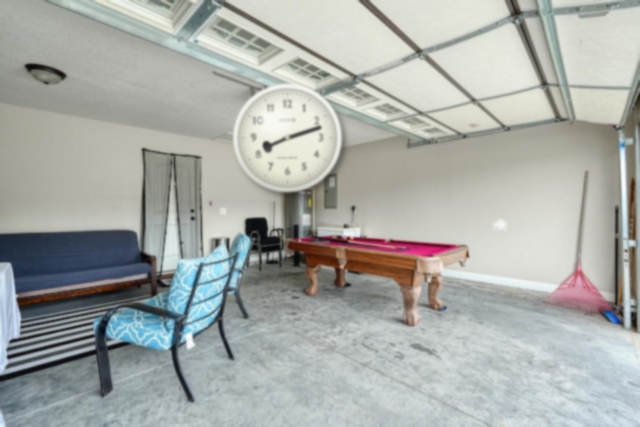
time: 8:12
